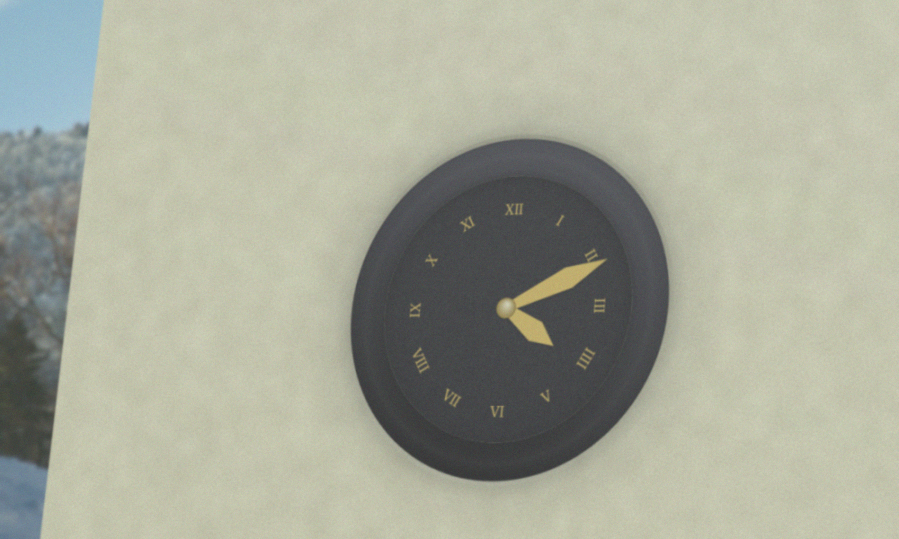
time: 4:11
